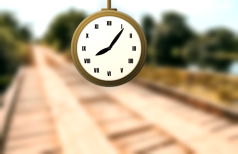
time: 8:06
